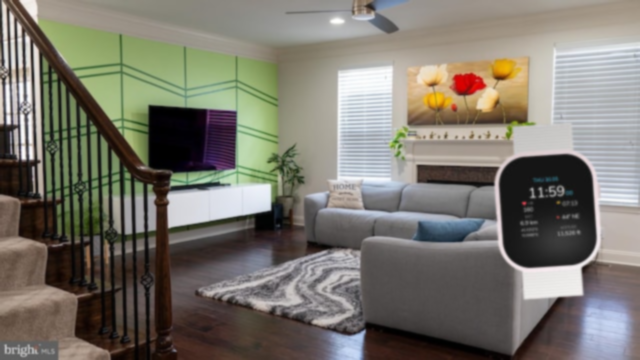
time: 11:59
